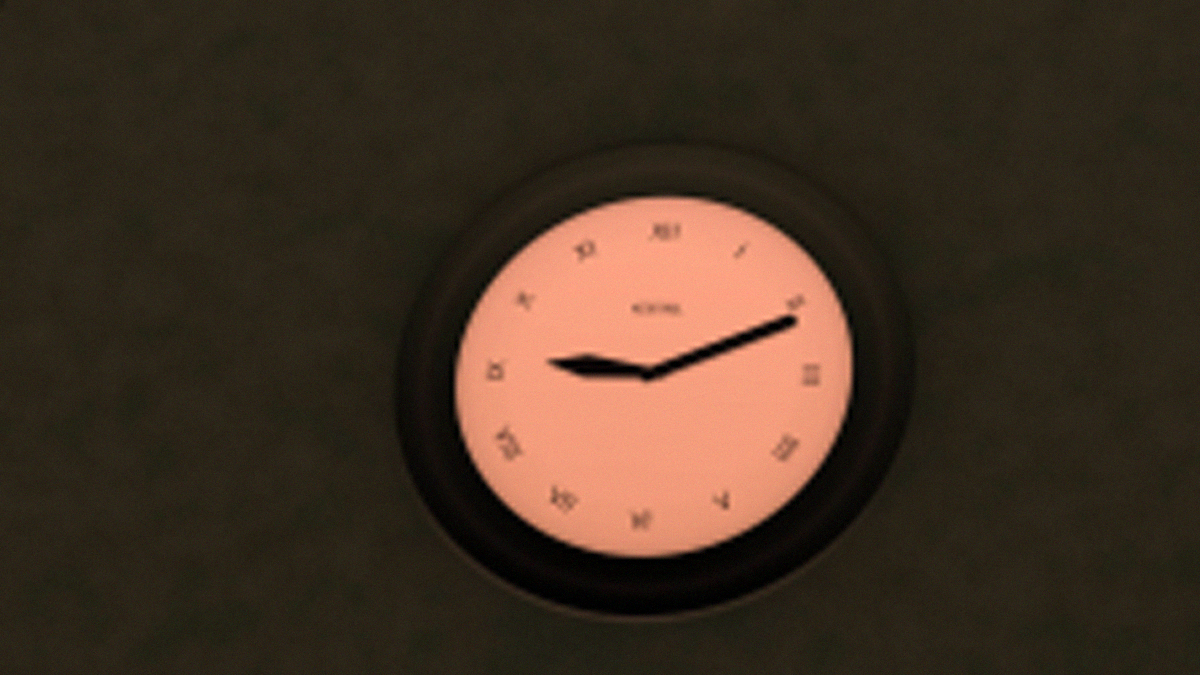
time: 9:11
